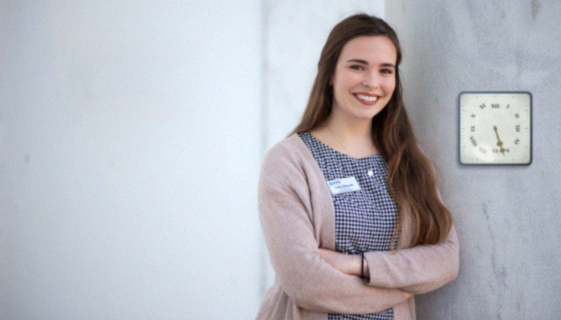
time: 5:27
